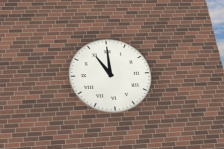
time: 11:00
